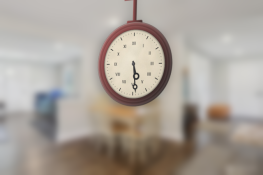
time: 5:29
